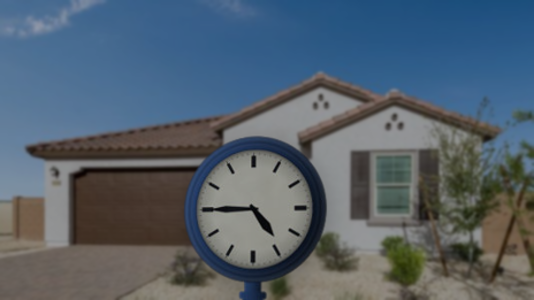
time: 4:45
